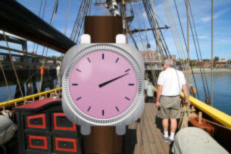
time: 2:11
